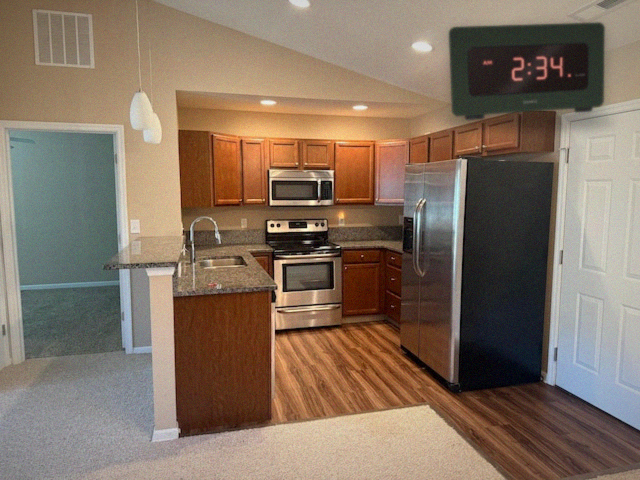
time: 2:34
